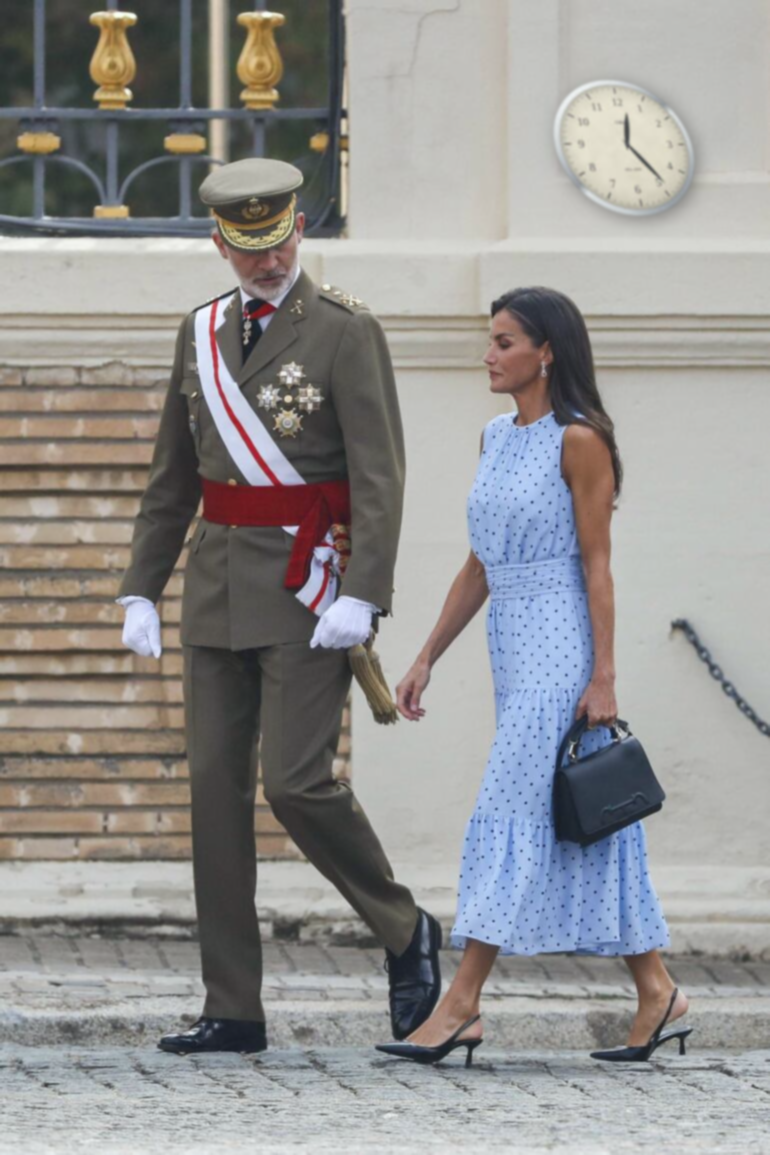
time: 12:24
